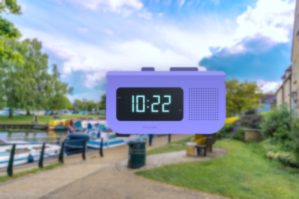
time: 10:22
